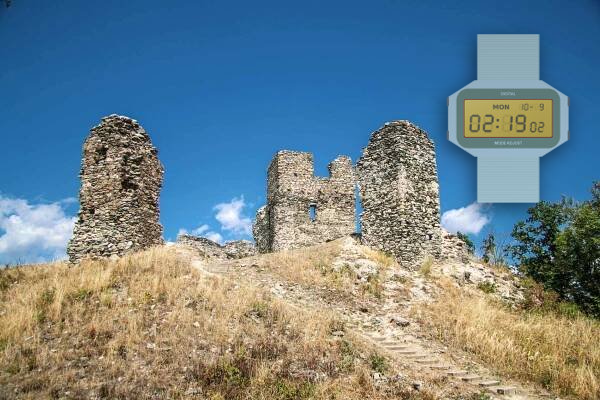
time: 2:19:02
